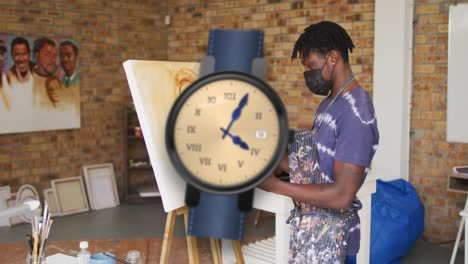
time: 4:04
